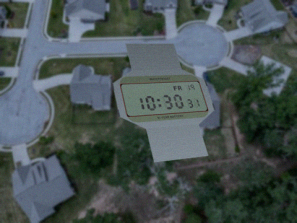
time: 10:30:31
